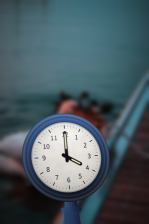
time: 4:00
